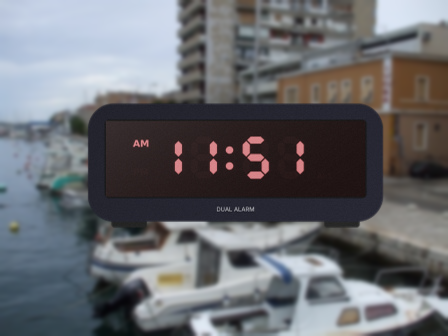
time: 11:51
